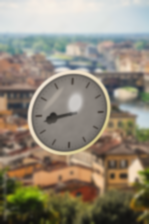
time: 8:43
